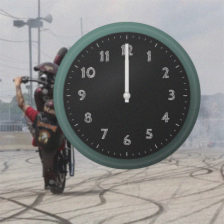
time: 12:00
